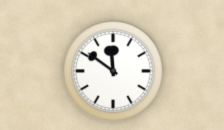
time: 11:51
